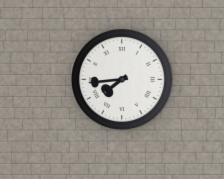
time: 7:44
